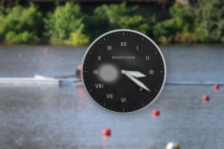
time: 3:21
